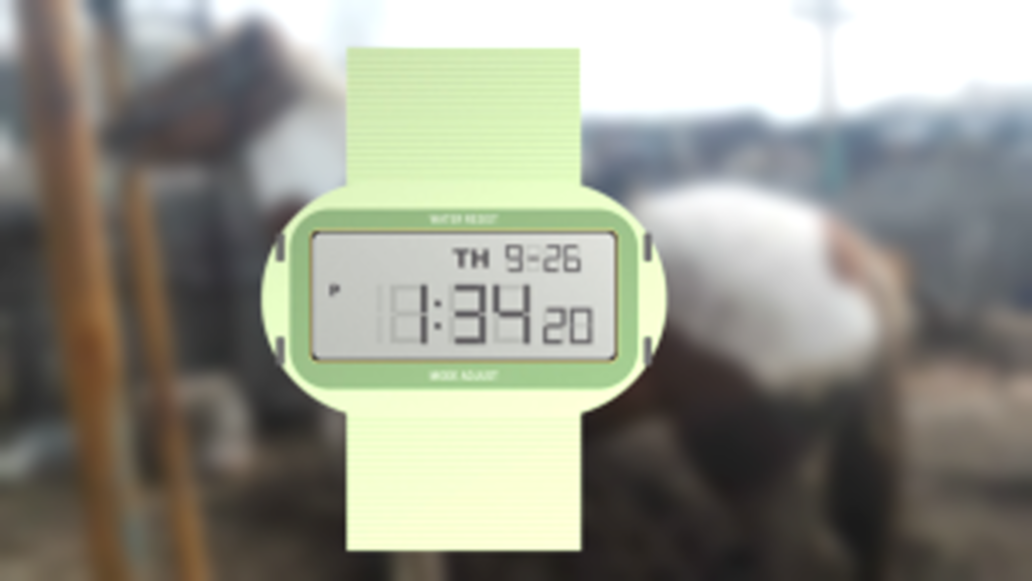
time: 1:34:20
